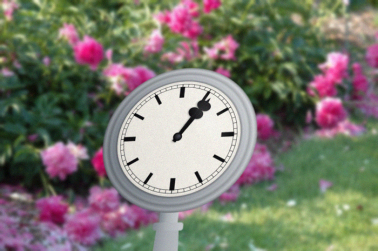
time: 1:06
